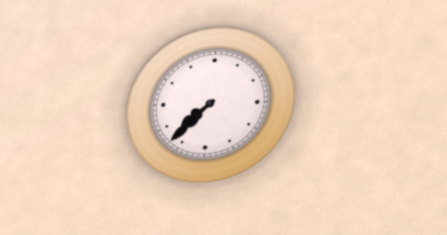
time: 7:37
